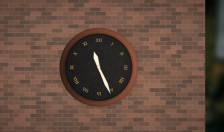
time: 11:26
